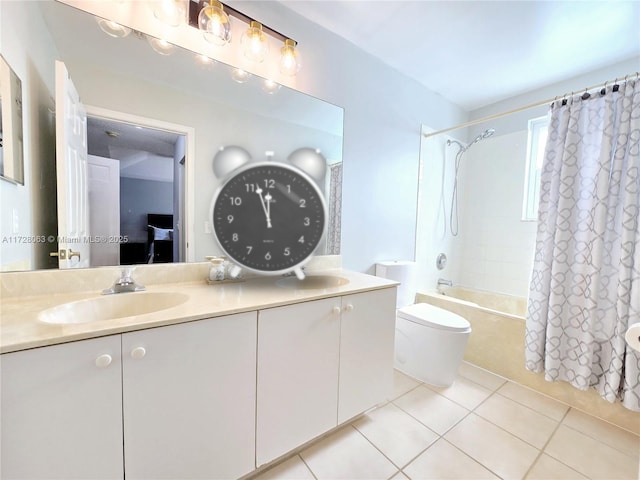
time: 11:57
